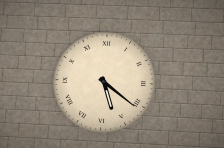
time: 5:21
